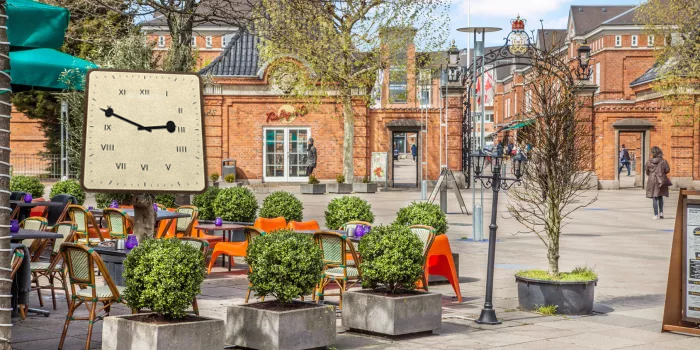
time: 2:49
